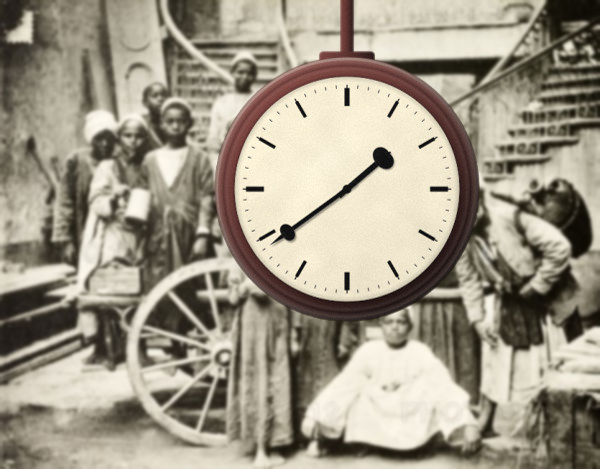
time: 1:39
